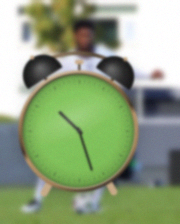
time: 10:27
